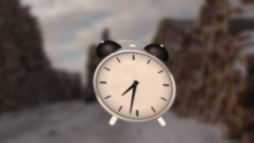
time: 7:32
